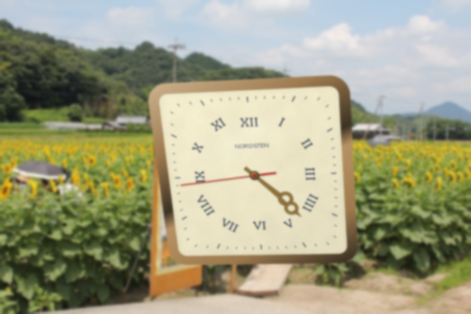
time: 4:22:44
